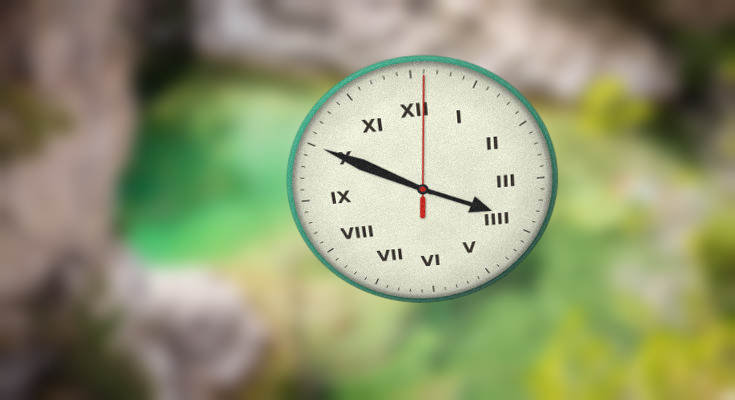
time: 3:50:01
